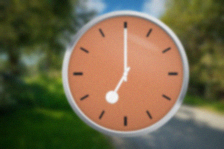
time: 7:00
